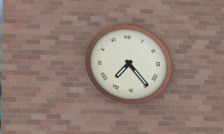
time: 7:24
